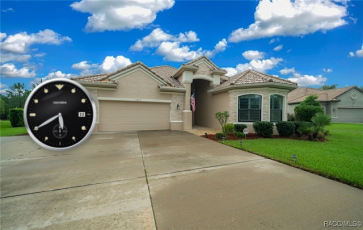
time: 5:40
